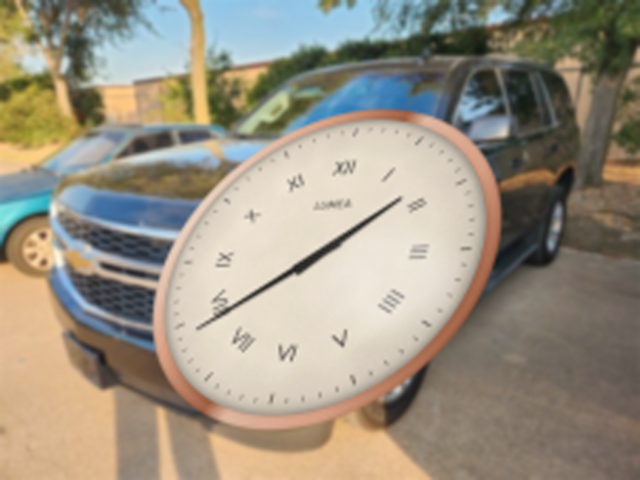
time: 1:39
